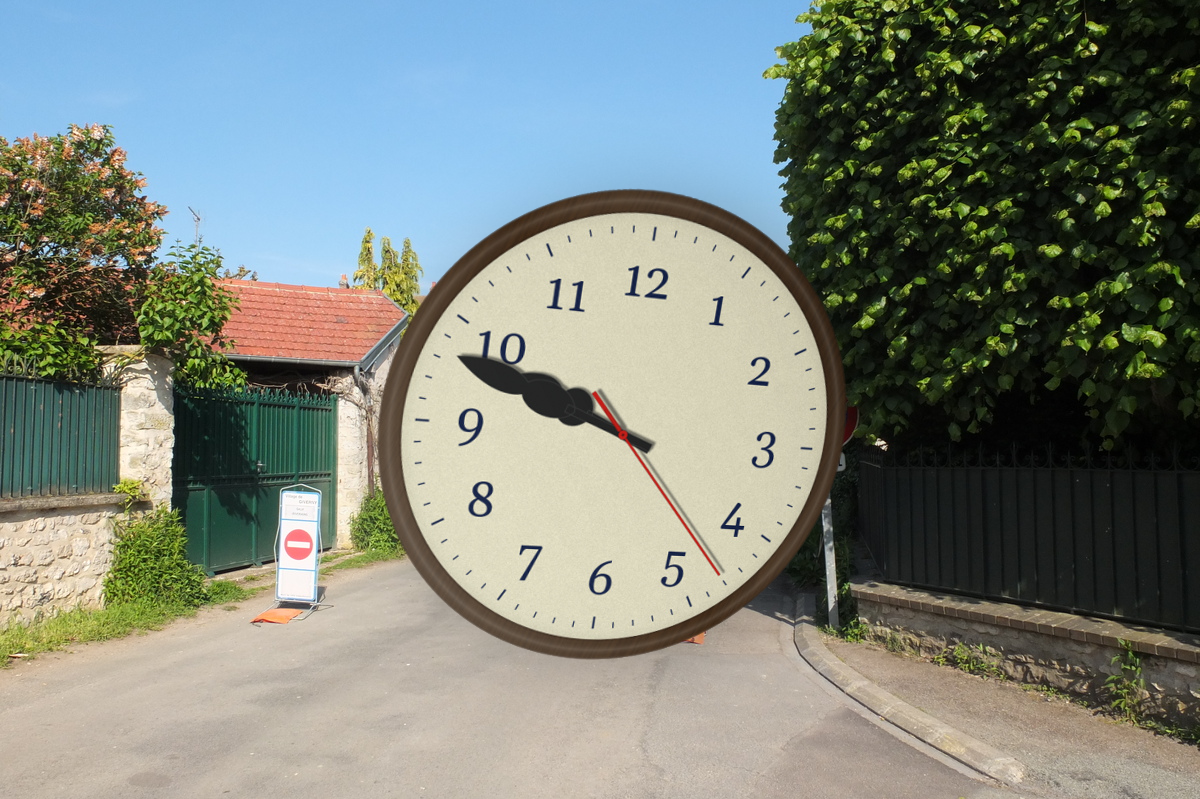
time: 9:48:23
